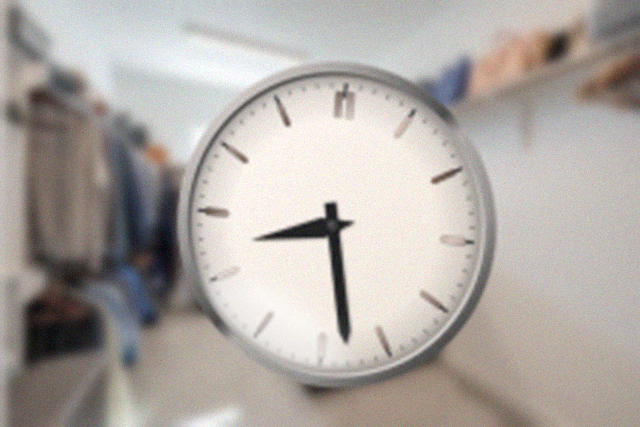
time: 8:28
